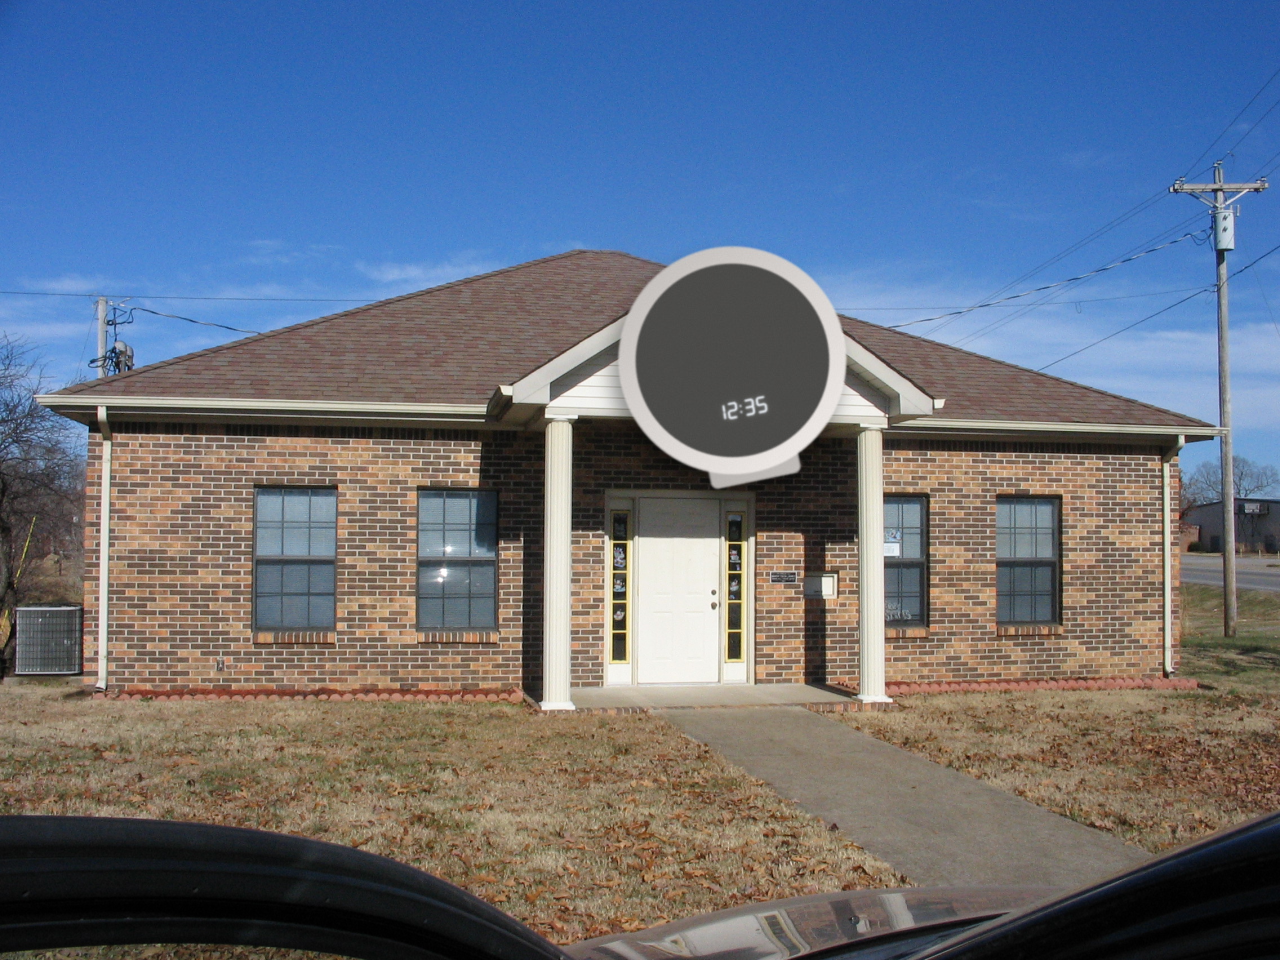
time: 12:35
